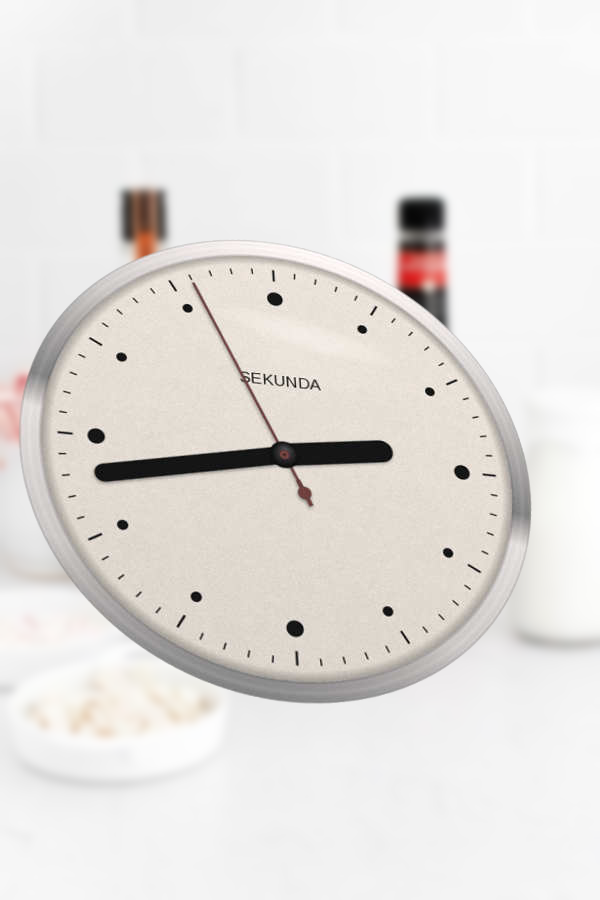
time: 2:42:56
